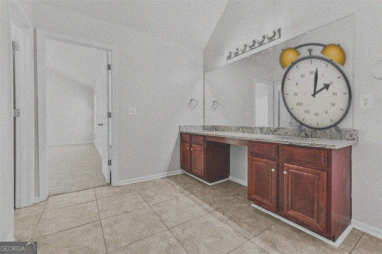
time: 2:02
